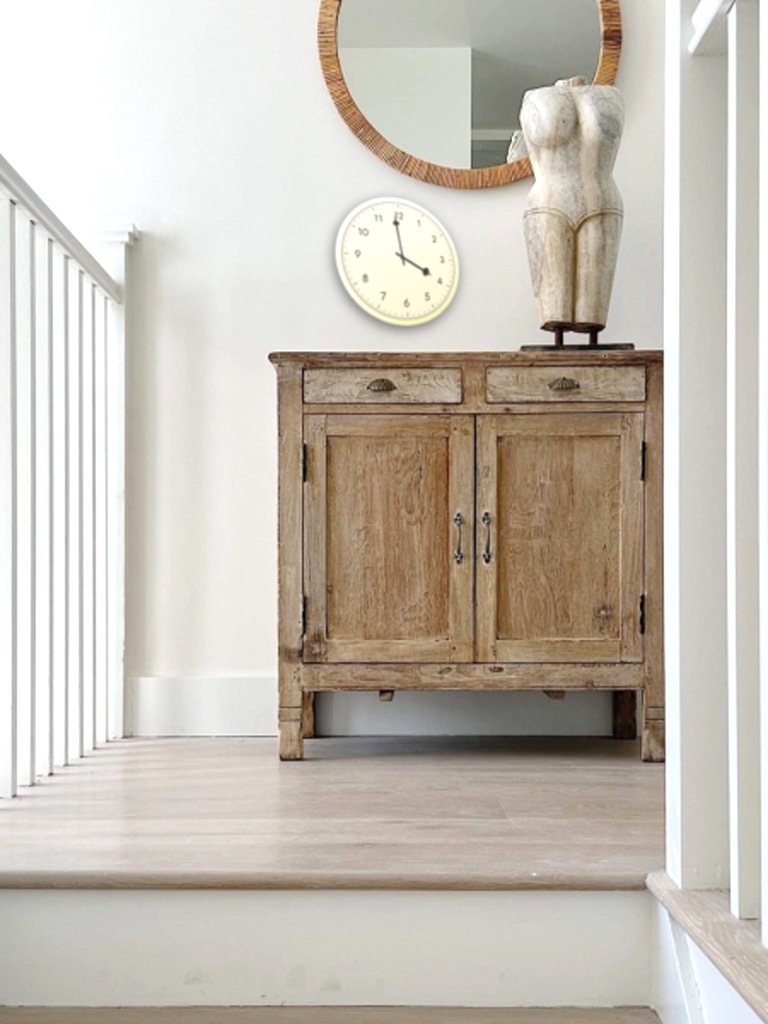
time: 3:59
